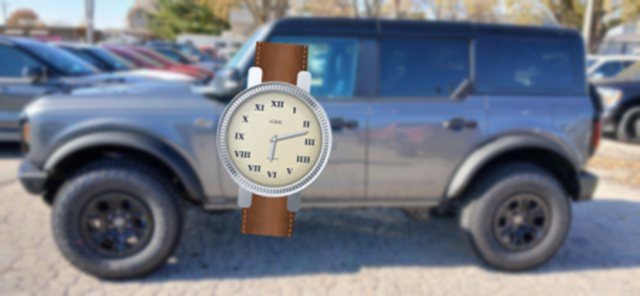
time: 6:12
